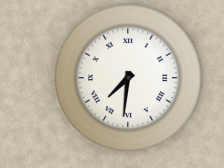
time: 7:31
